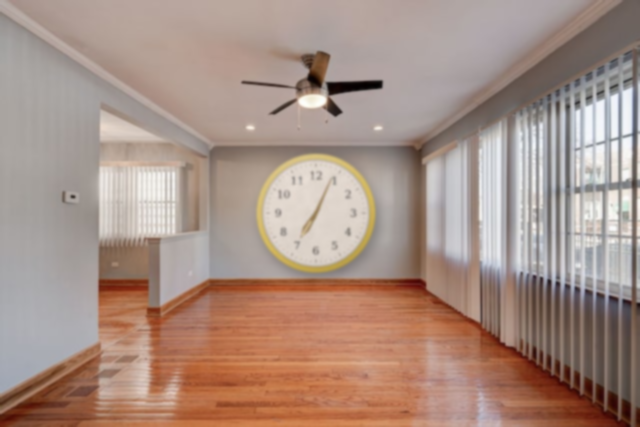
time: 7:04
